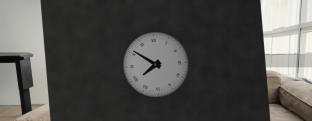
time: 7:51
